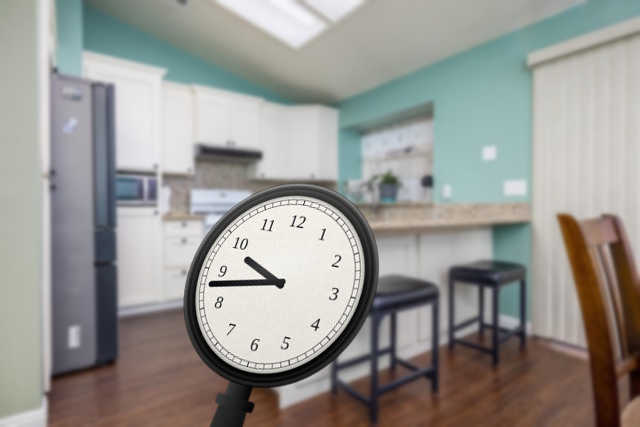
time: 9:43
